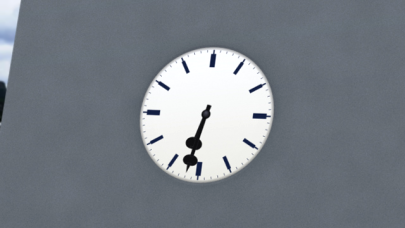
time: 6:32
